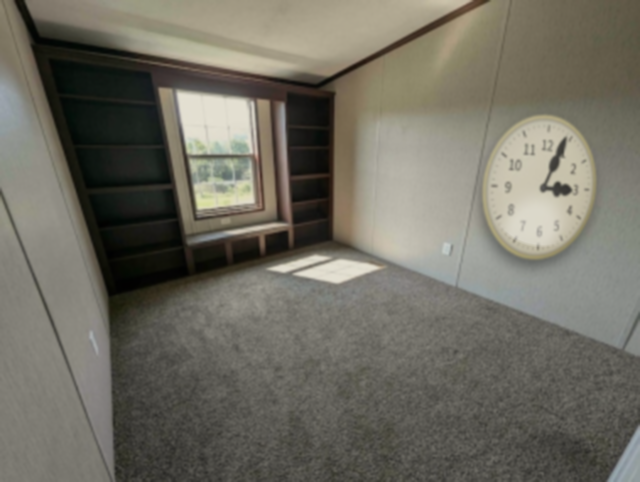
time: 3:04
